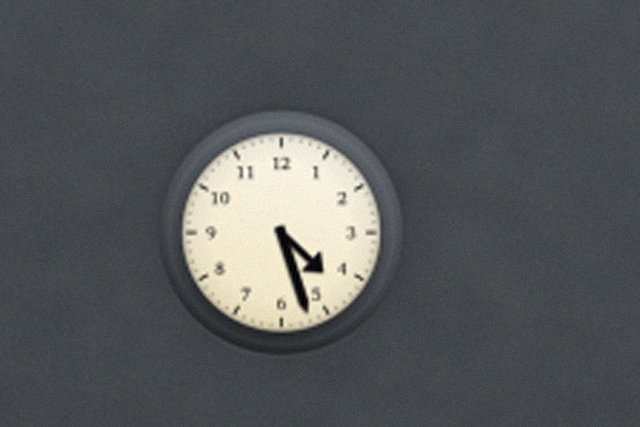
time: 4:27
